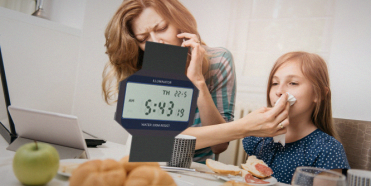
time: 5:43:19
